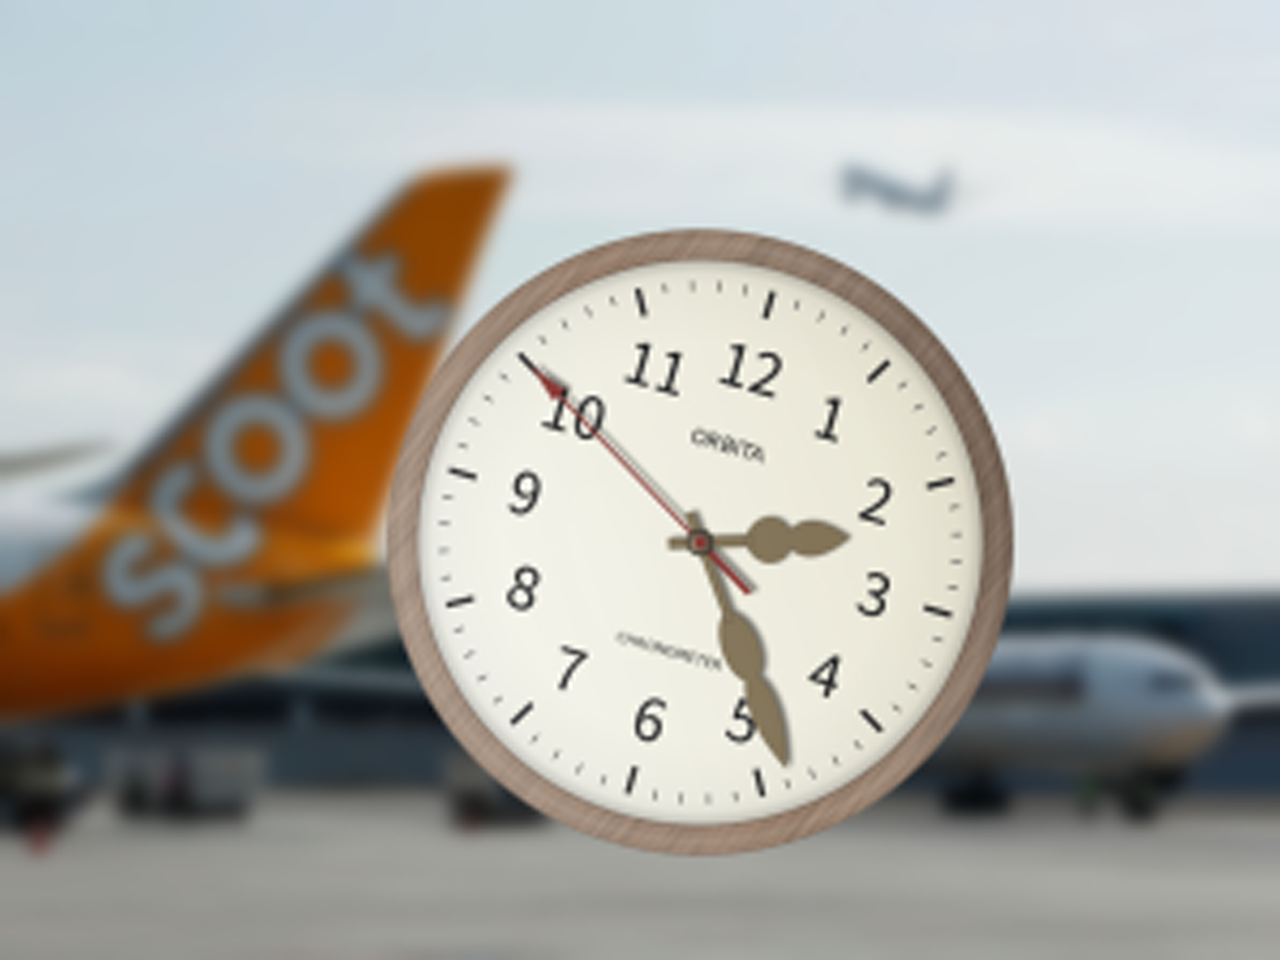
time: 2:23:50
